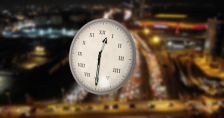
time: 12:30
